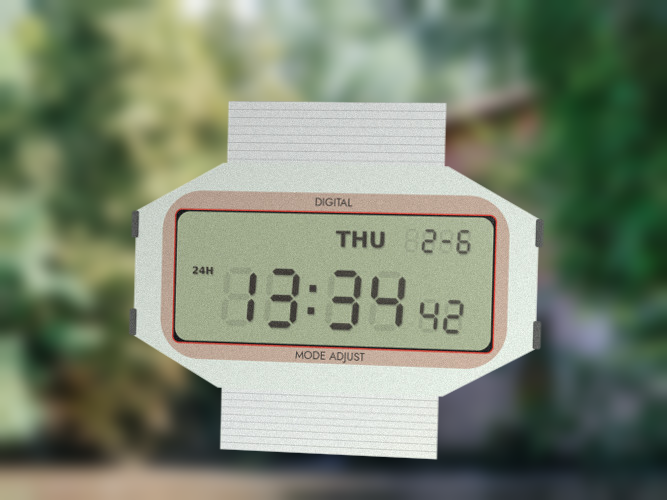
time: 13:34:42
